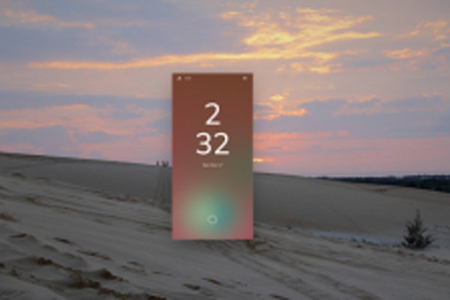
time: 2:32
